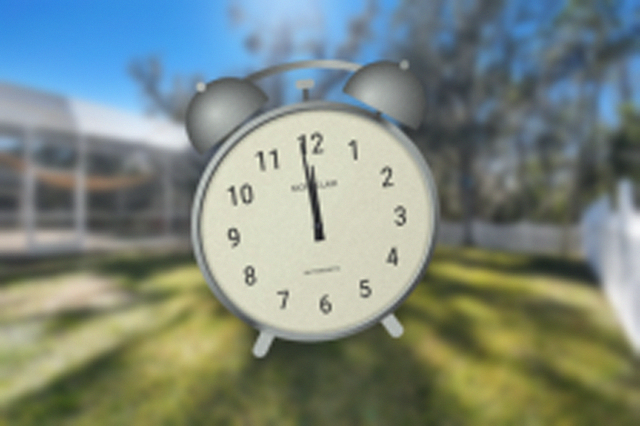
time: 11:59
